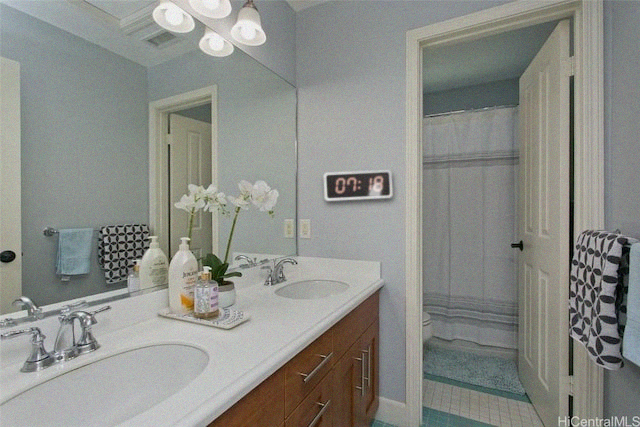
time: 7:18
